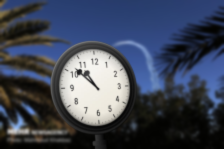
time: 10:52
